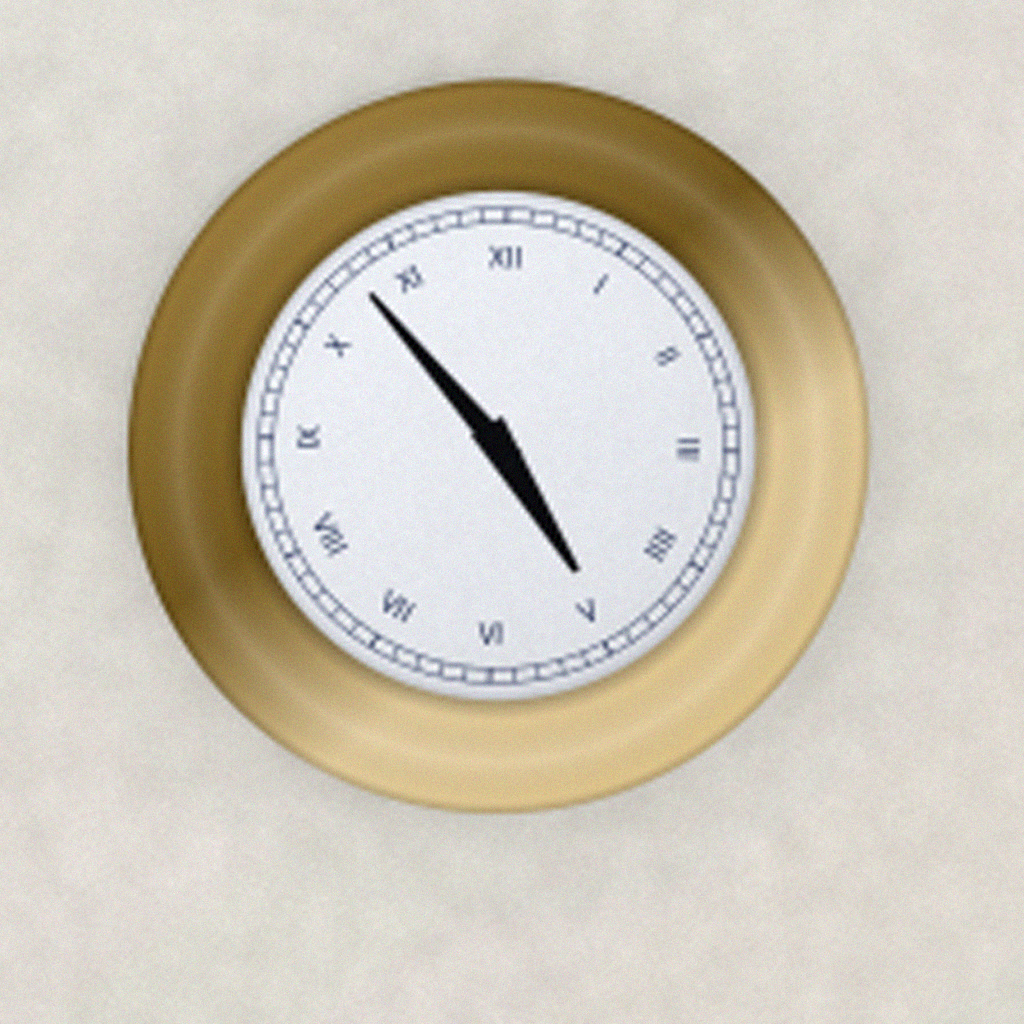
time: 4:53
